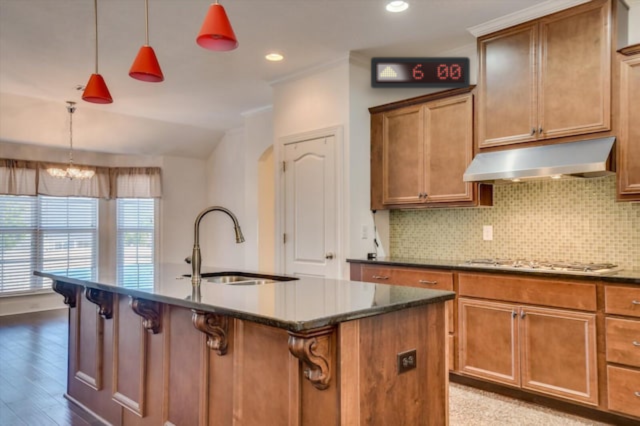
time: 6:00
